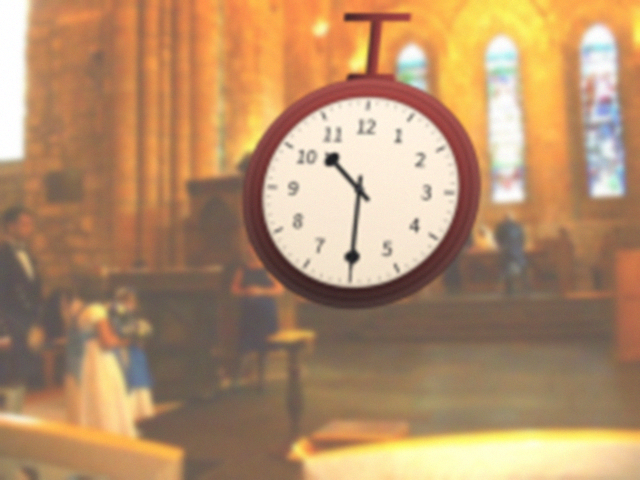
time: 10:30
